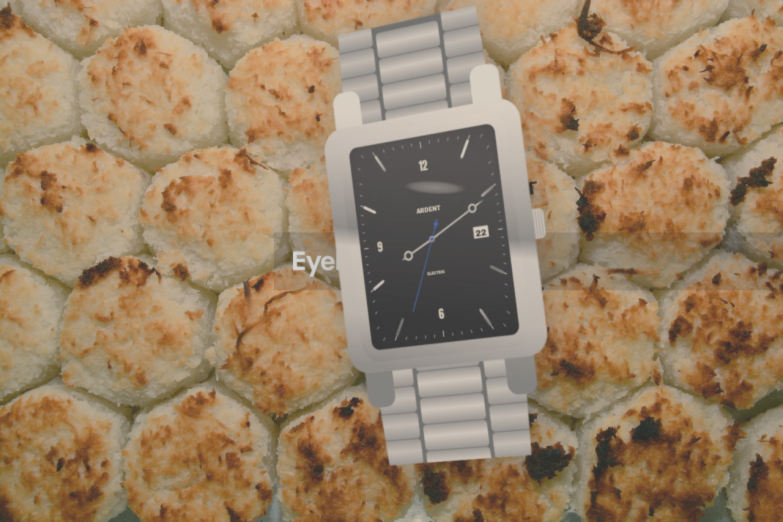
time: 8:10:34
